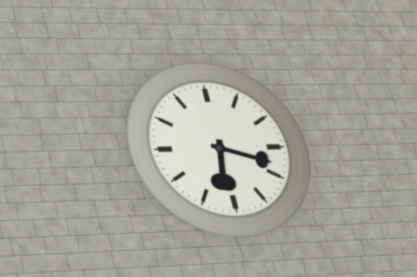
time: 6:18
